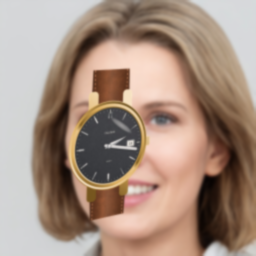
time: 2:17
